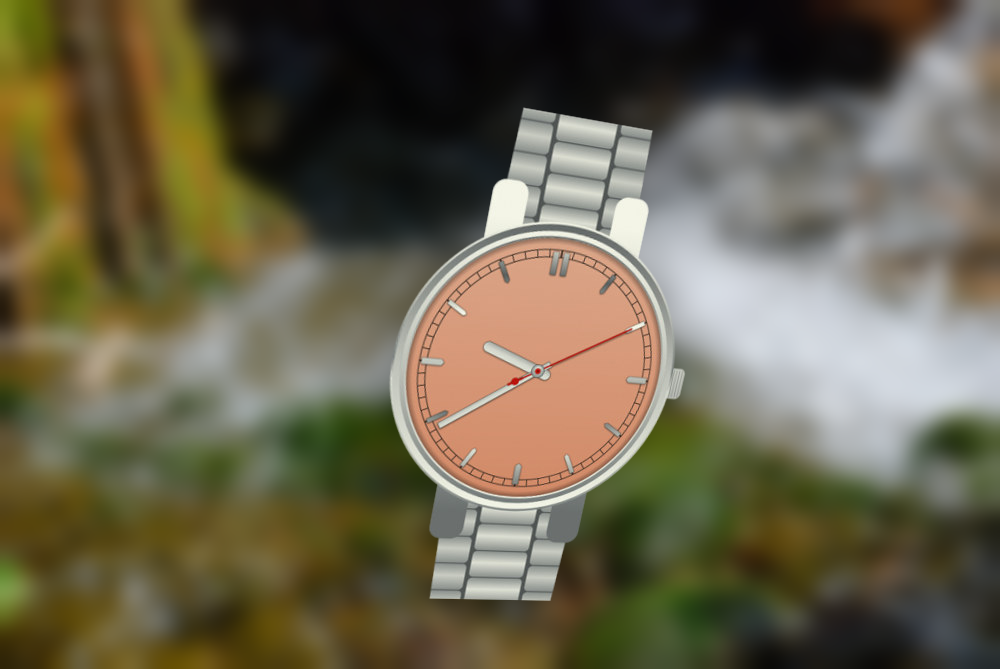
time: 9:39:10
